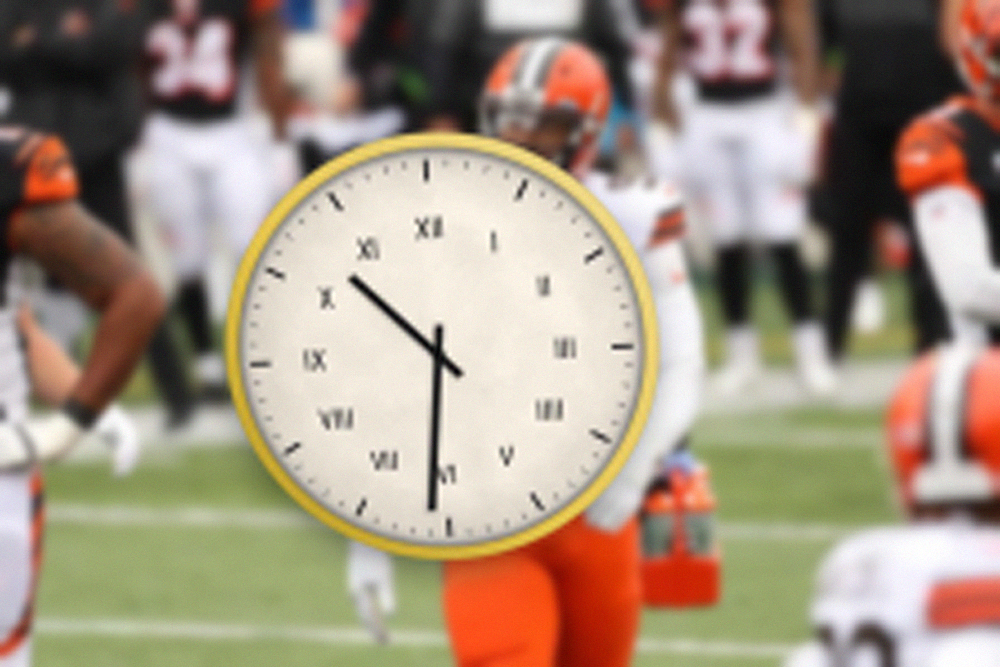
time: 10:31
